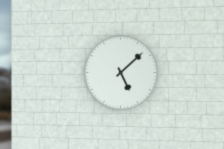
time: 5:08
